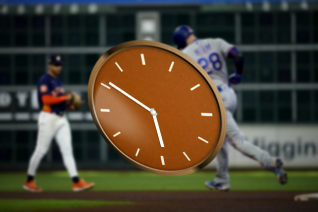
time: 5:51
